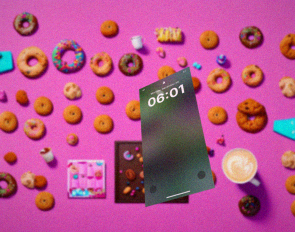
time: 6:01
